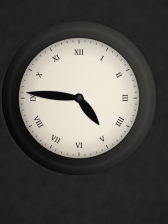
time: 4:46
